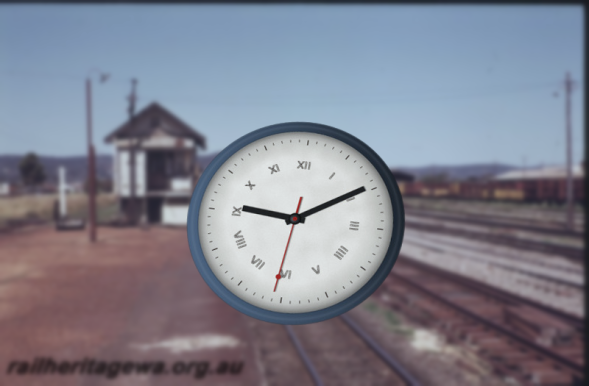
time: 9:09:31
